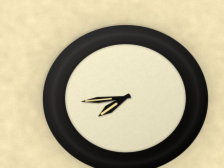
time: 7:44
